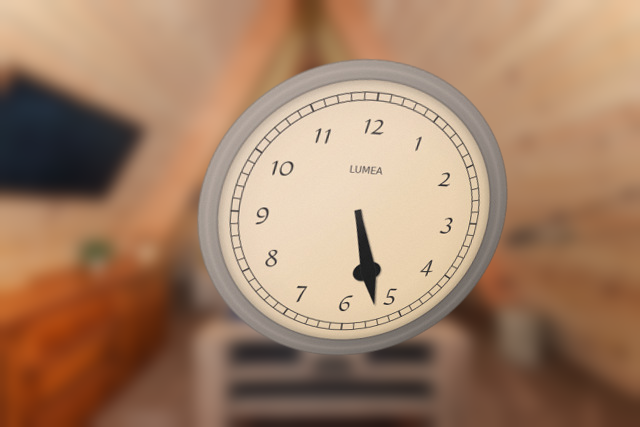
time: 5:27
